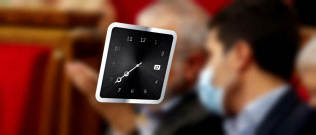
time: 7:38
